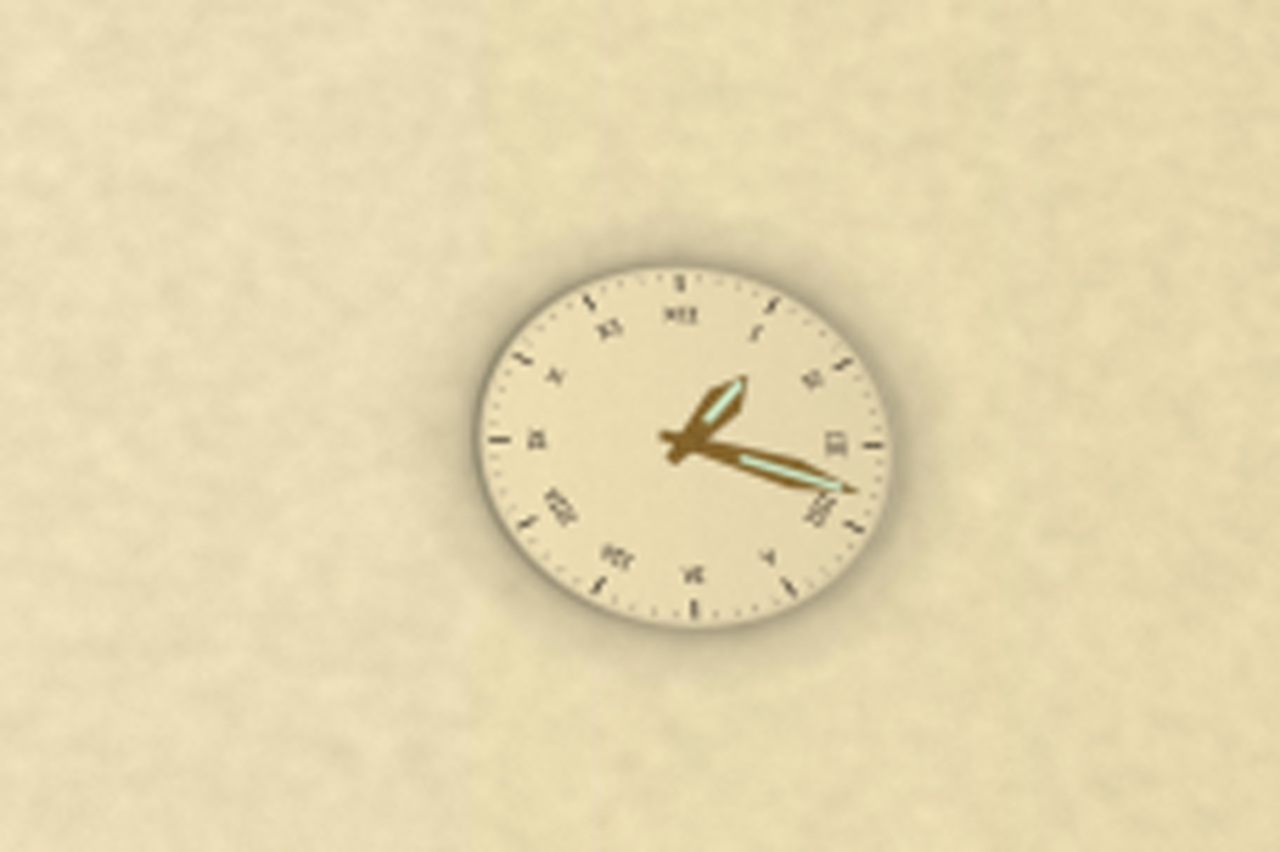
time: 1:18
